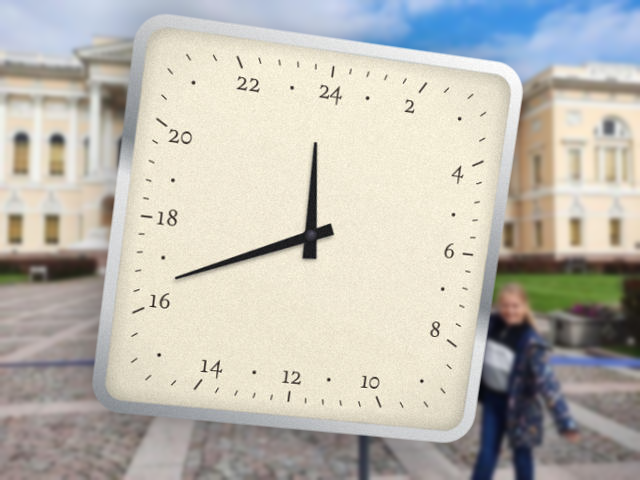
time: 23:41
